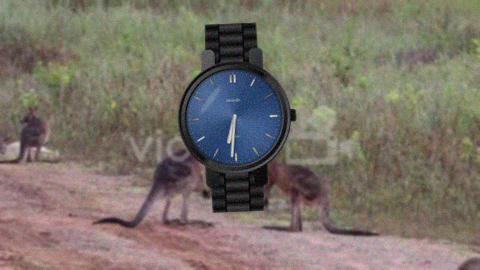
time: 6:31
